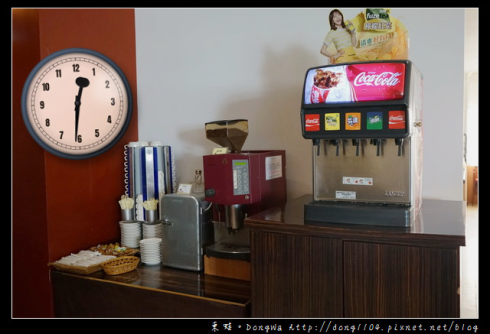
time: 12:31
